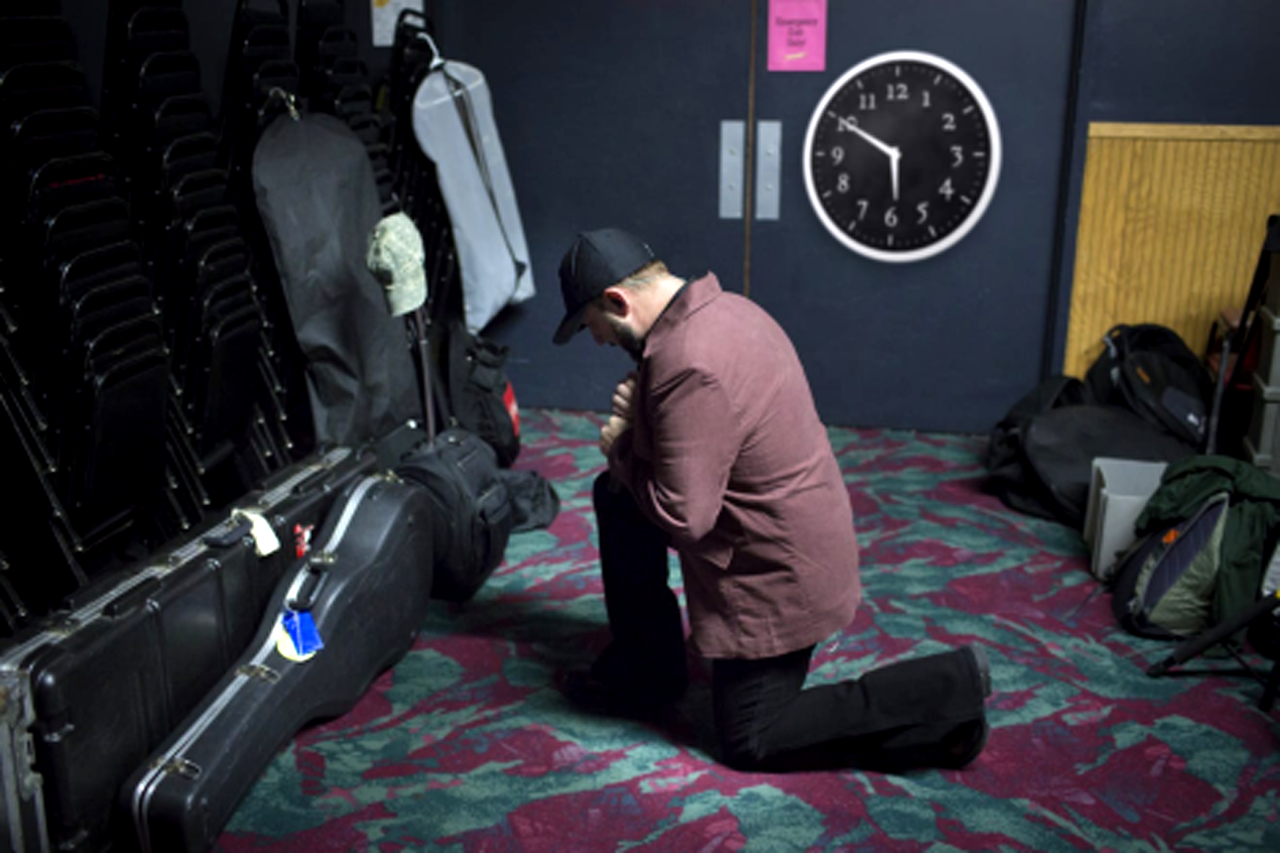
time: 5:50
